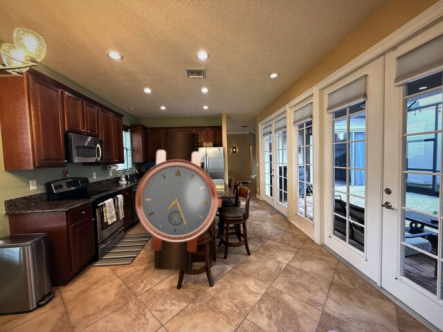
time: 7:26
